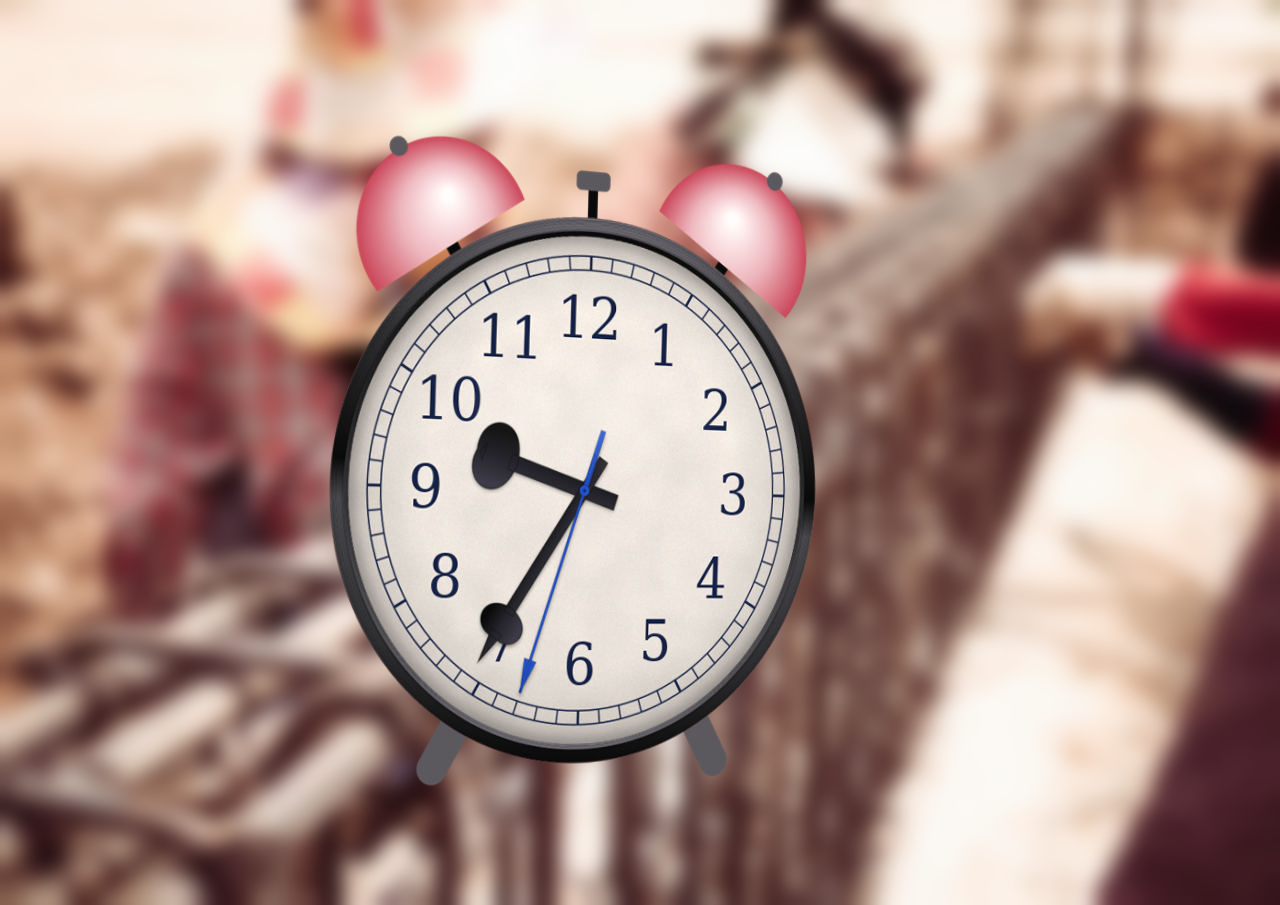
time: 9:35:33
